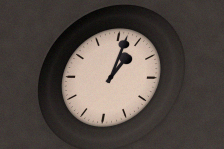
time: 1:02
